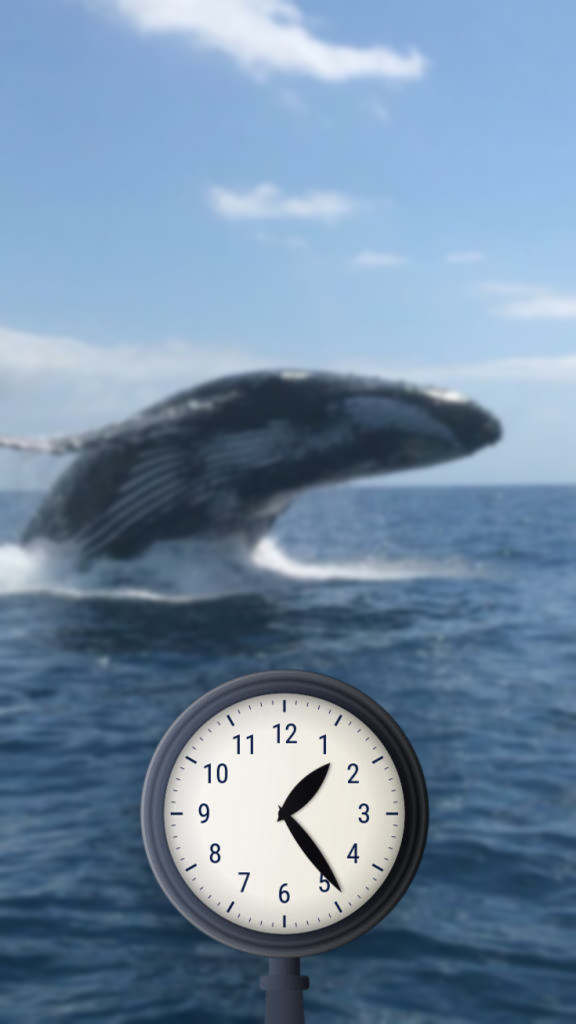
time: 1:24
